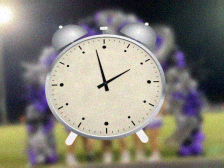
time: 1:58
